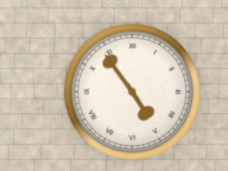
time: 4:54
